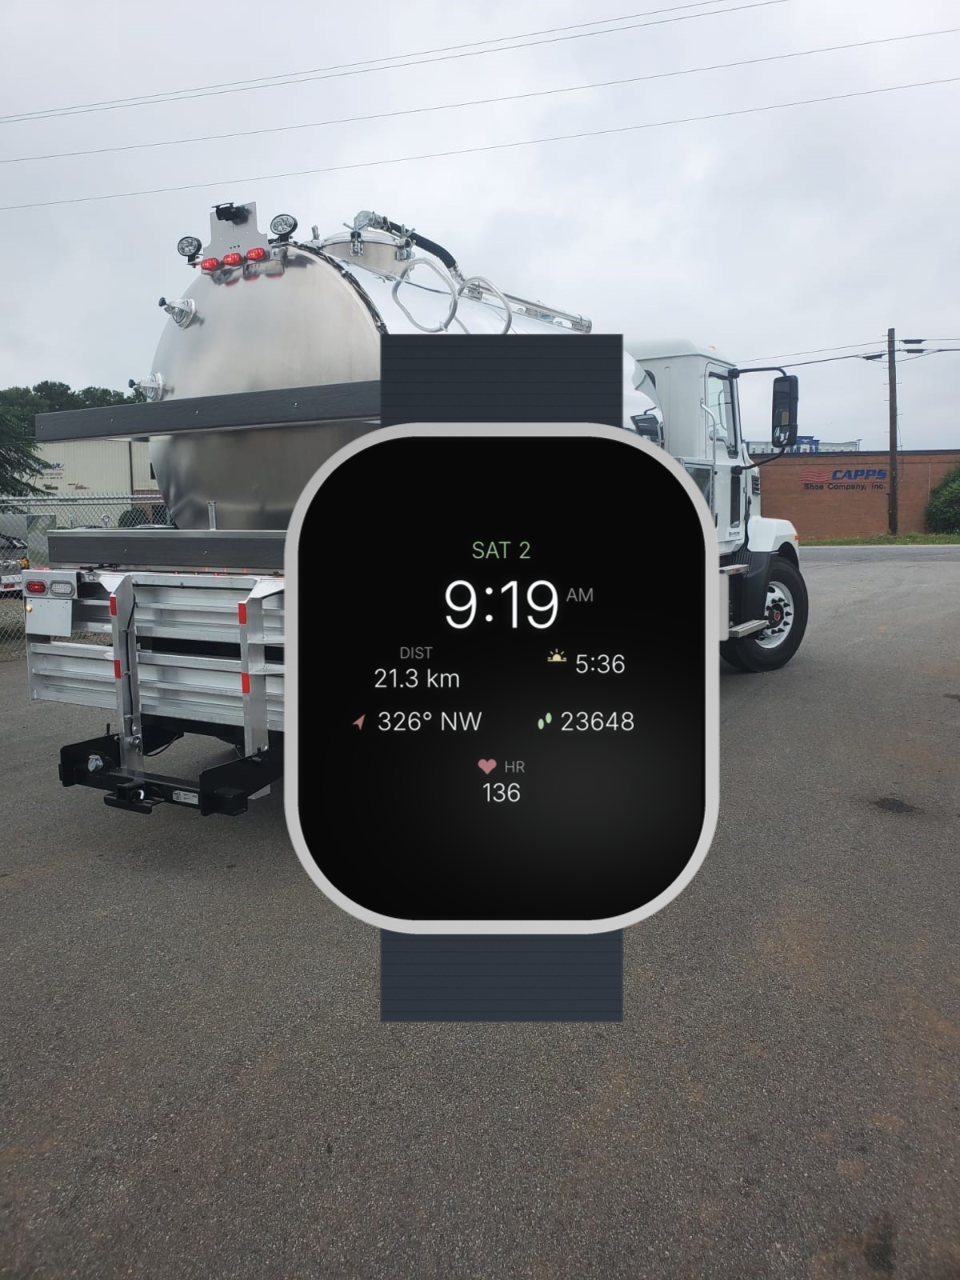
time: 9:19
